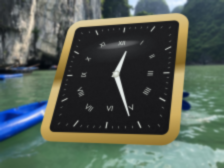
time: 12:26
